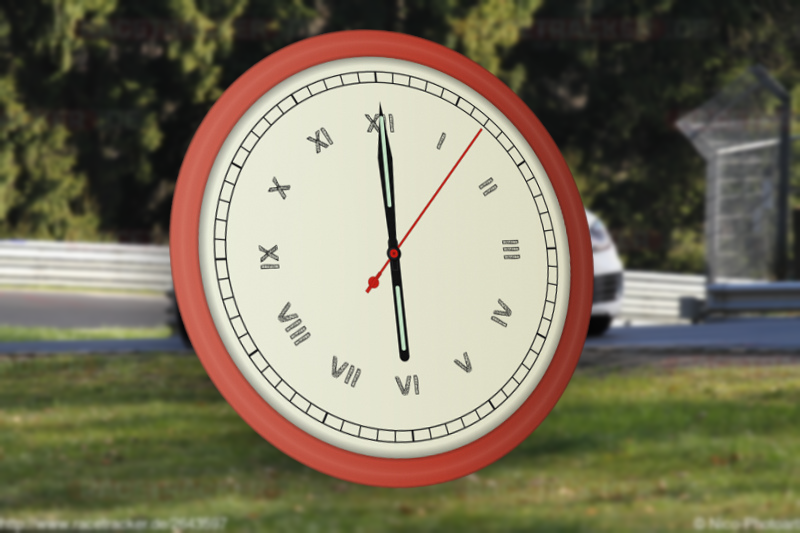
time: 6:00:07
